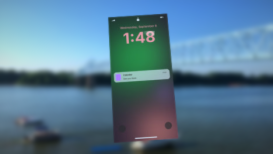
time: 1:48
